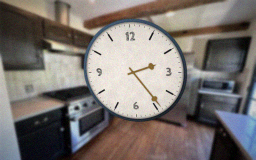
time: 2:24
